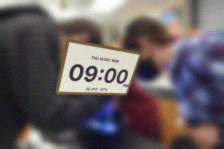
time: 9:00
